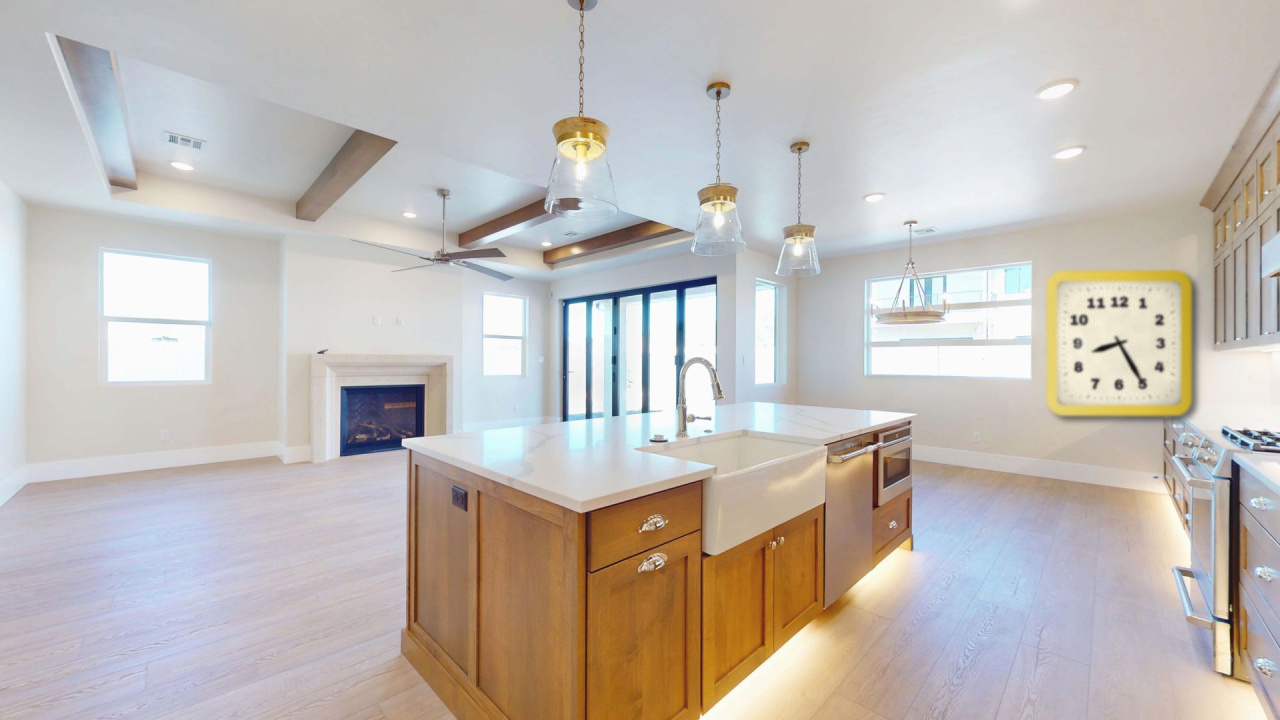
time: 8:25
